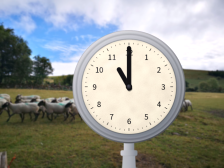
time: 11:00
